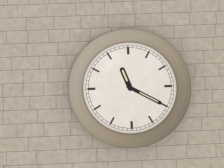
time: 11:20
